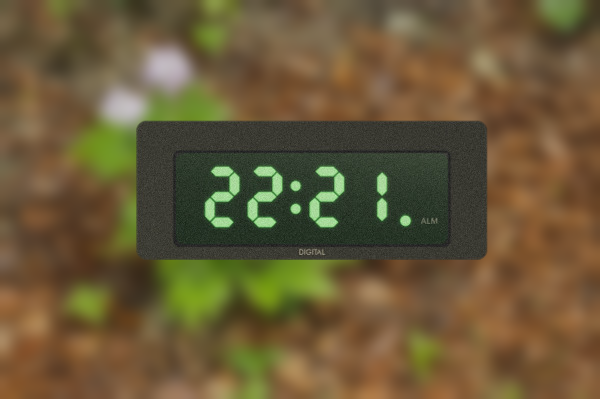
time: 22:21
